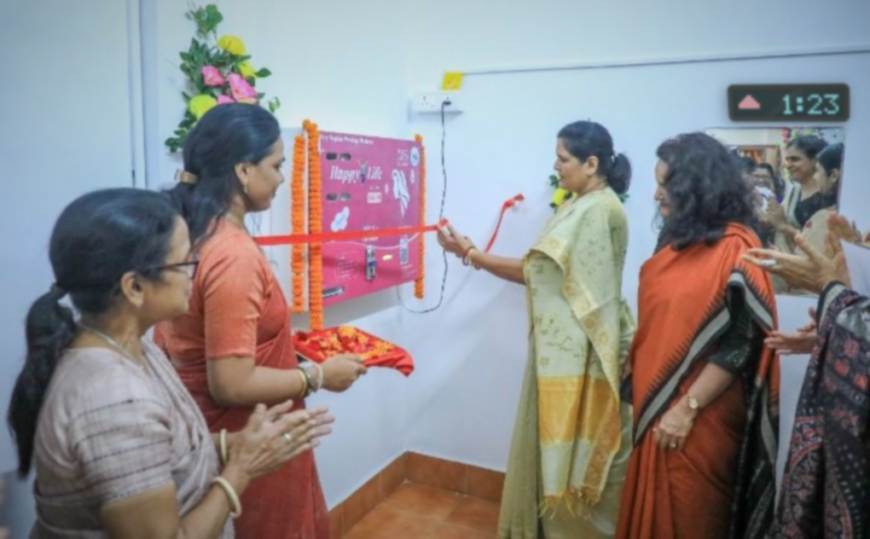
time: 1:23
